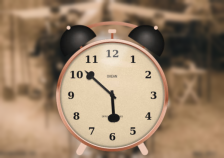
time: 5:52
